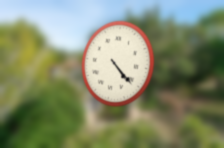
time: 4:21
